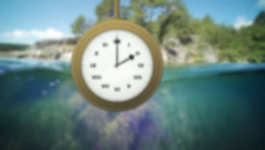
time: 2:00
